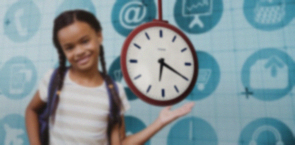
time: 6:20
